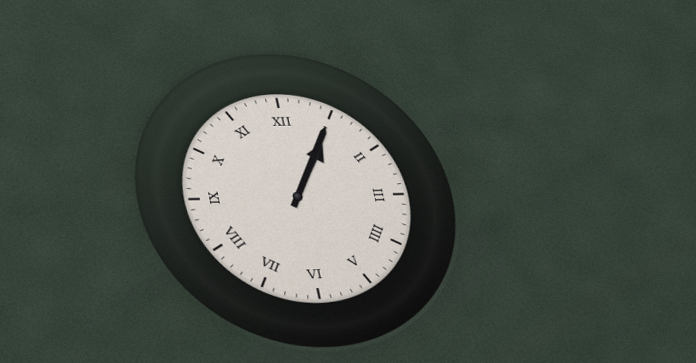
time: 1:05
